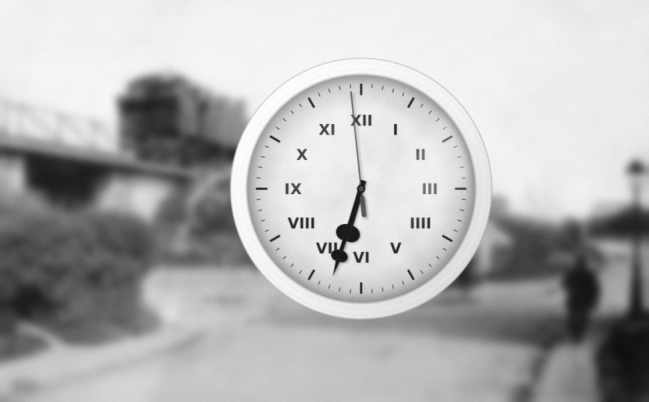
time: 6:32:59
